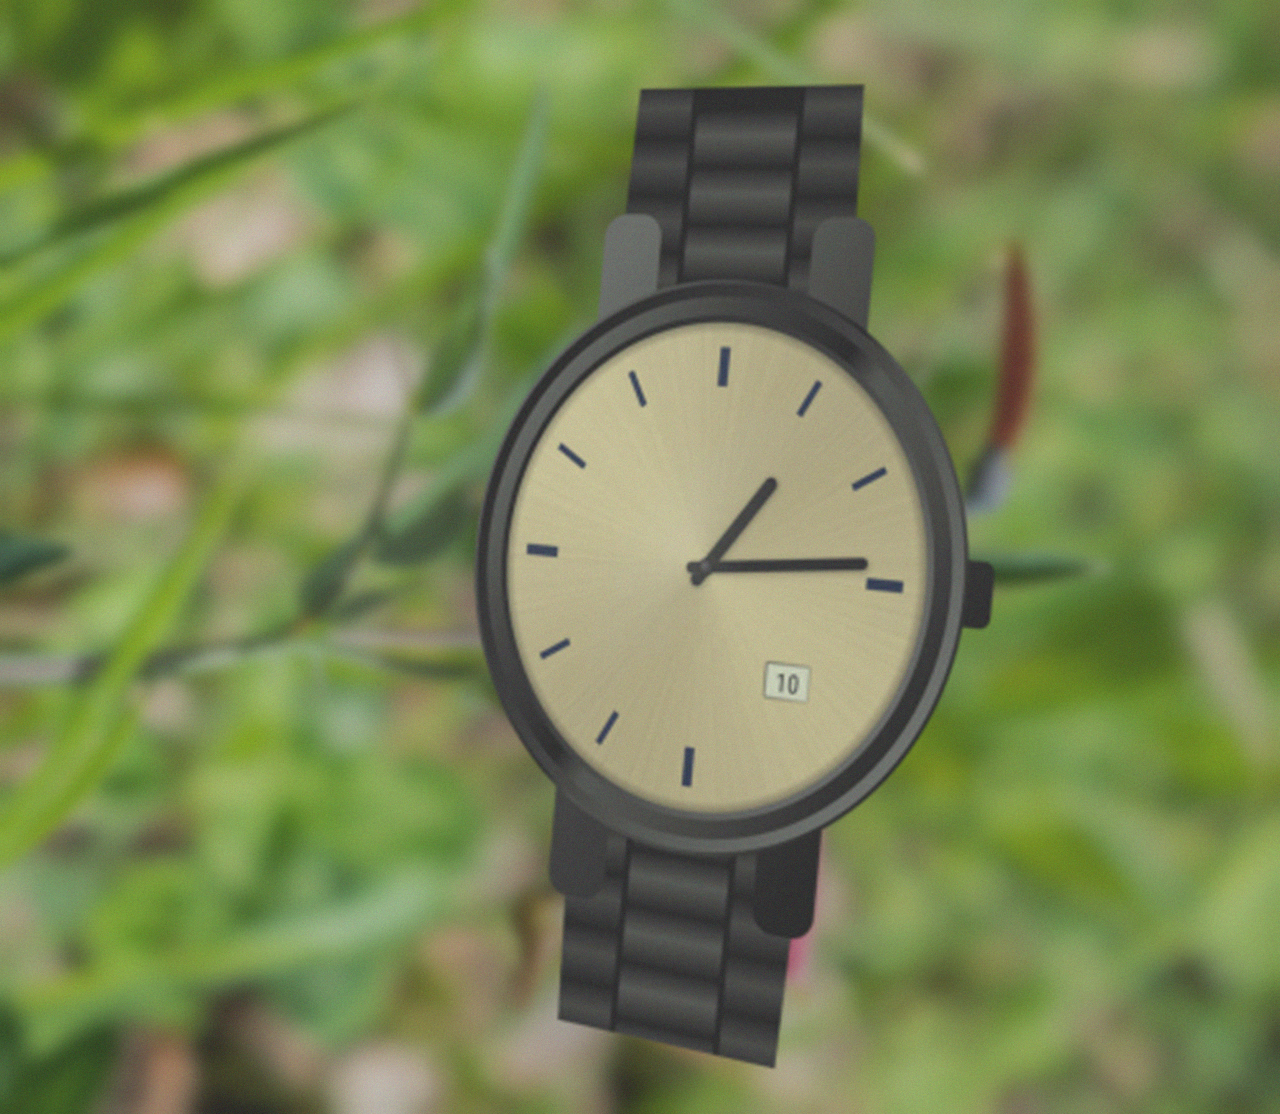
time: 1:14
